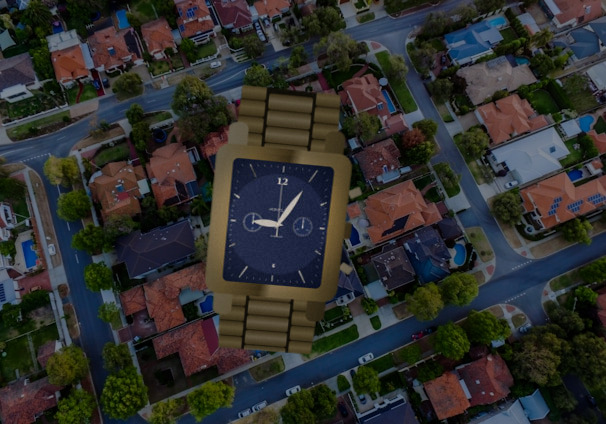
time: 9:05
